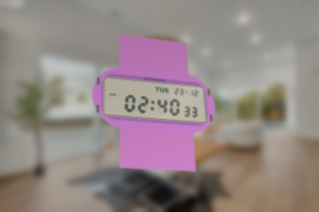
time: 2:40:33
